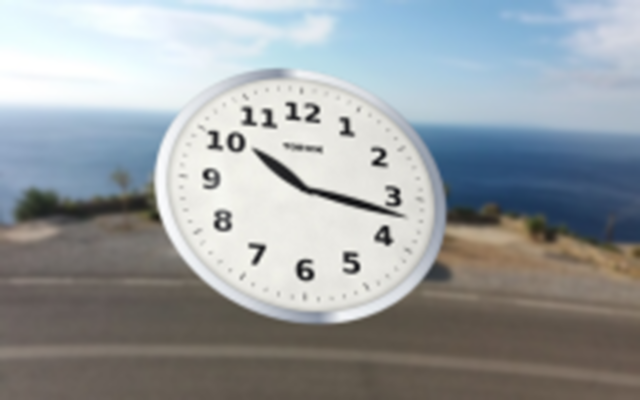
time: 10:17
